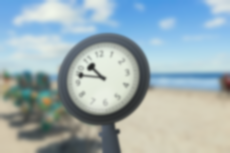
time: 10:48
